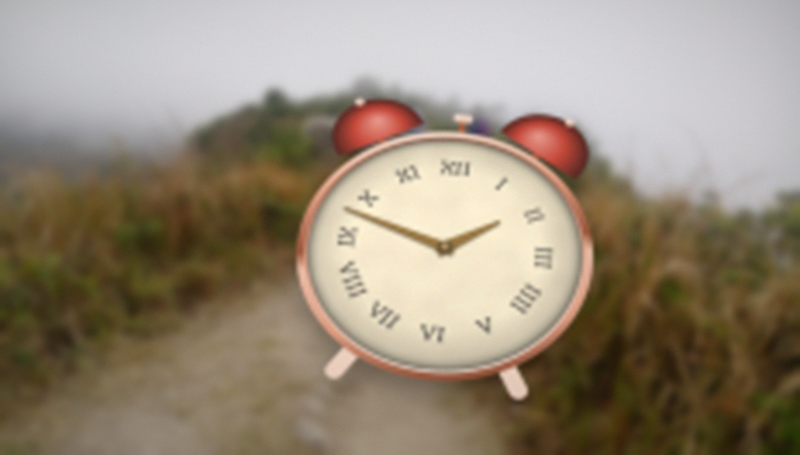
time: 1:48
